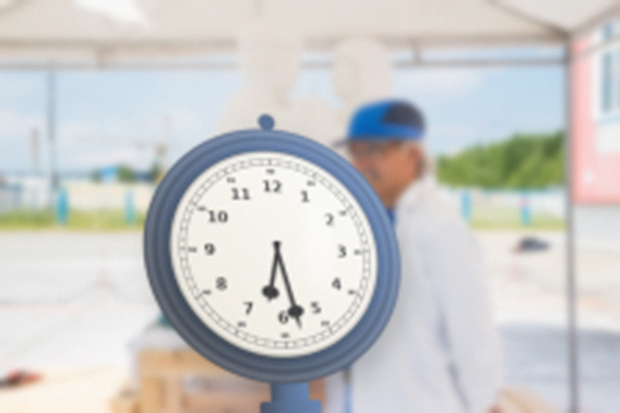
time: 6:28
